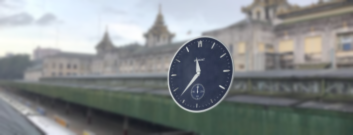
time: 11:37
